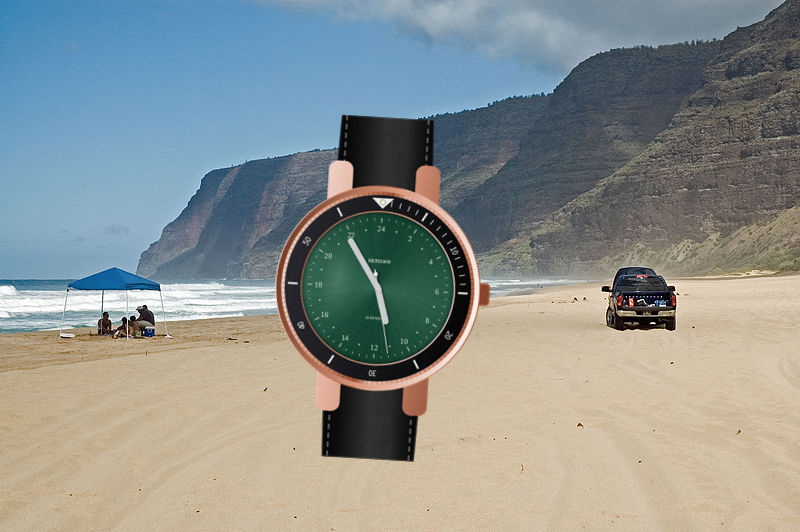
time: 10:54:28
